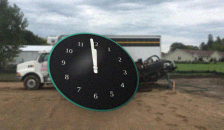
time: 11:59
